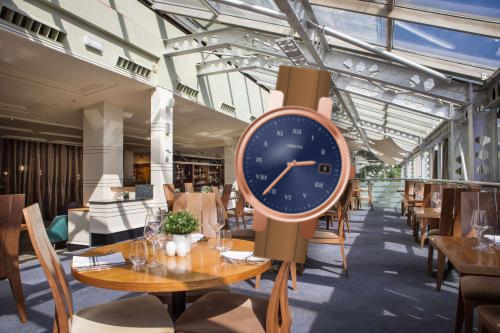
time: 2:36
